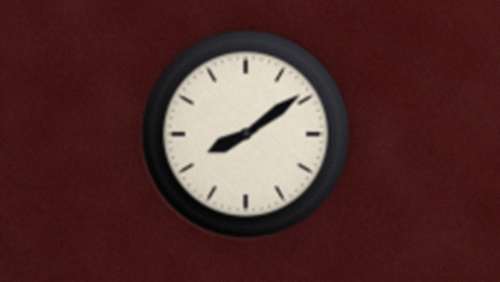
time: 8:09
